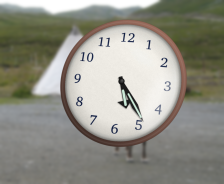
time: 5:24
